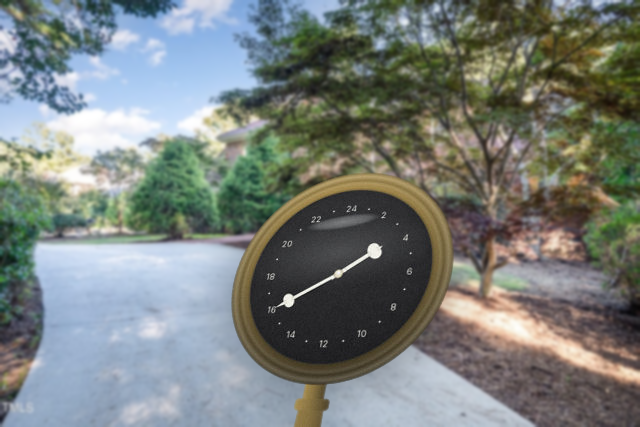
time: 3:40
